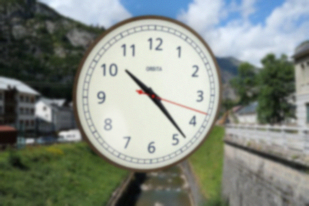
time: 10:23:18
